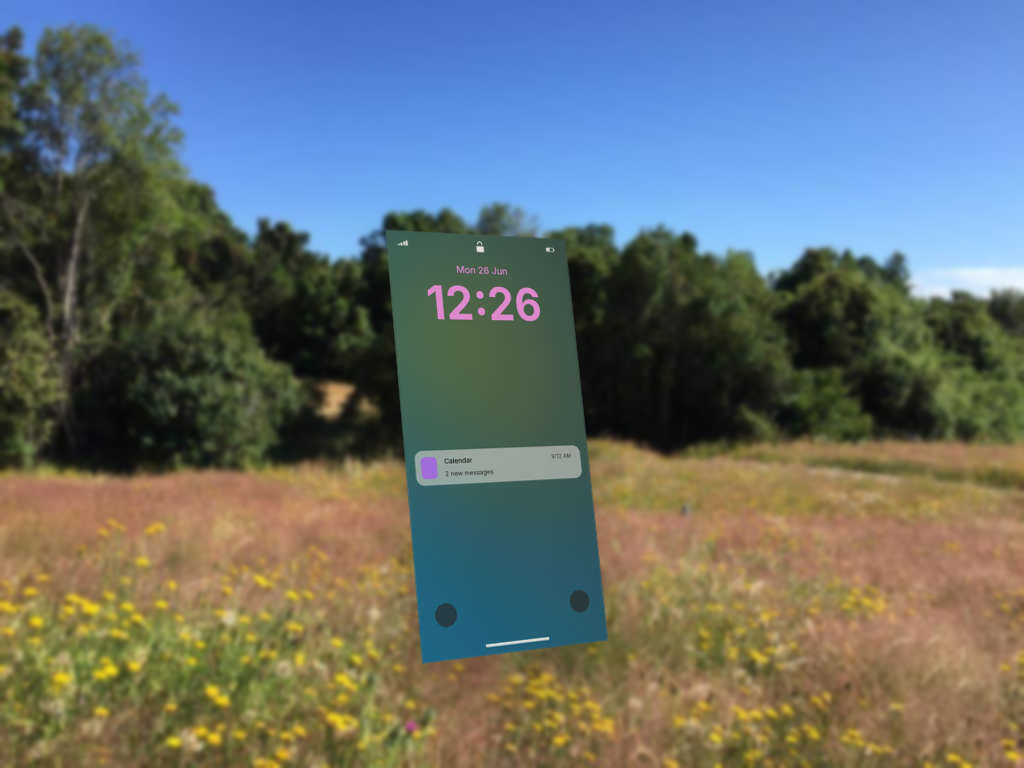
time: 12:26
